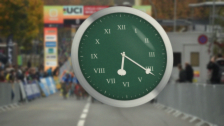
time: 6:21
